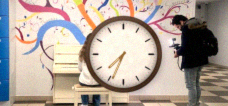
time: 7:34
